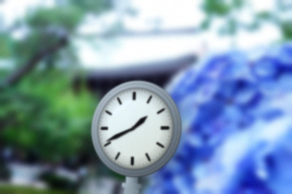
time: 1:41
